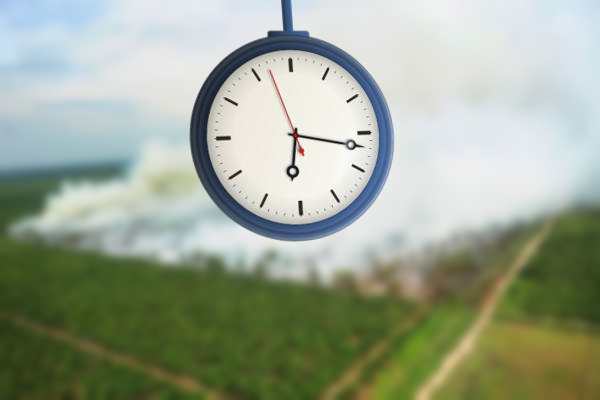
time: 6:16:57
